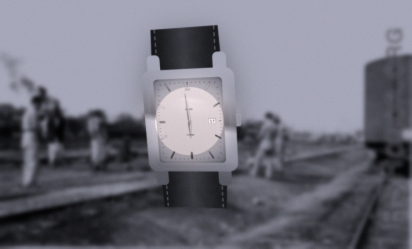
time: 5:59
